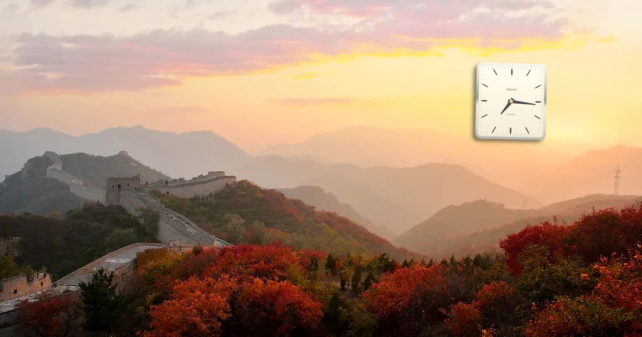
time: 7:16
